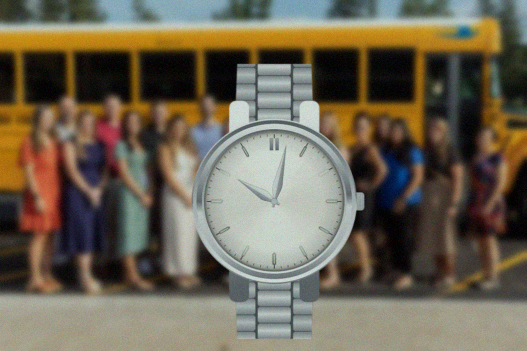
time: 10:02
